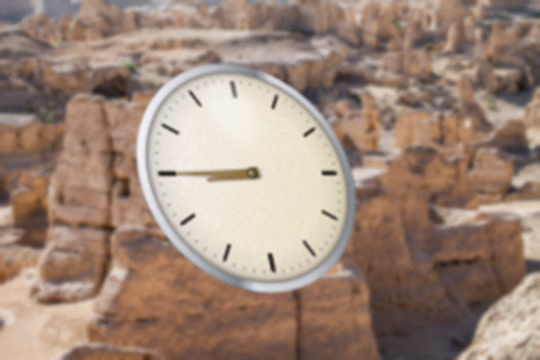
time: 8:45
